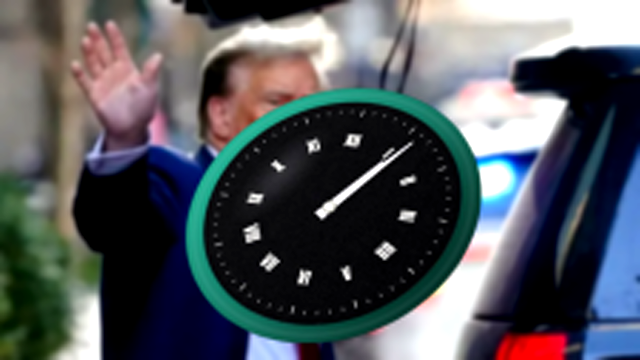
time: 1:06
